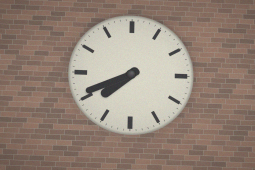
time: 7:41
